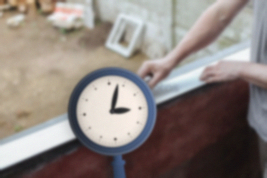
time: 3:03
